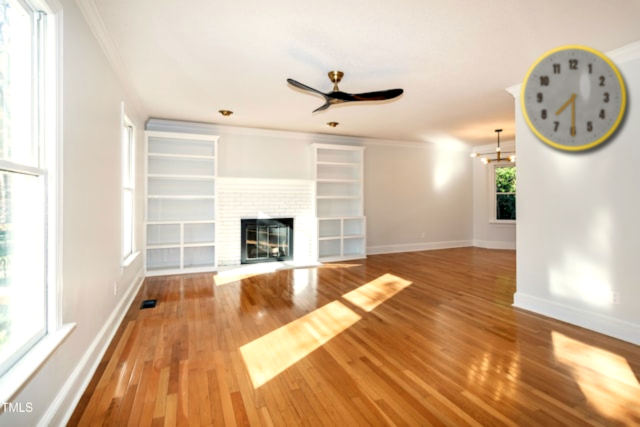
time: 7:30
